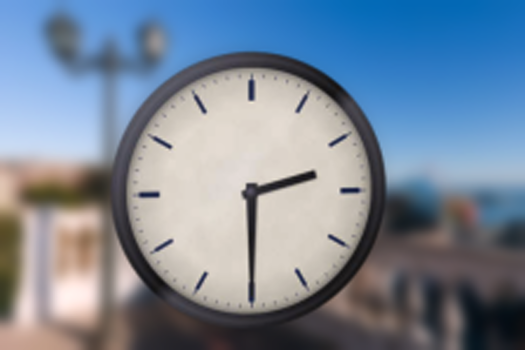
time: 2:30
